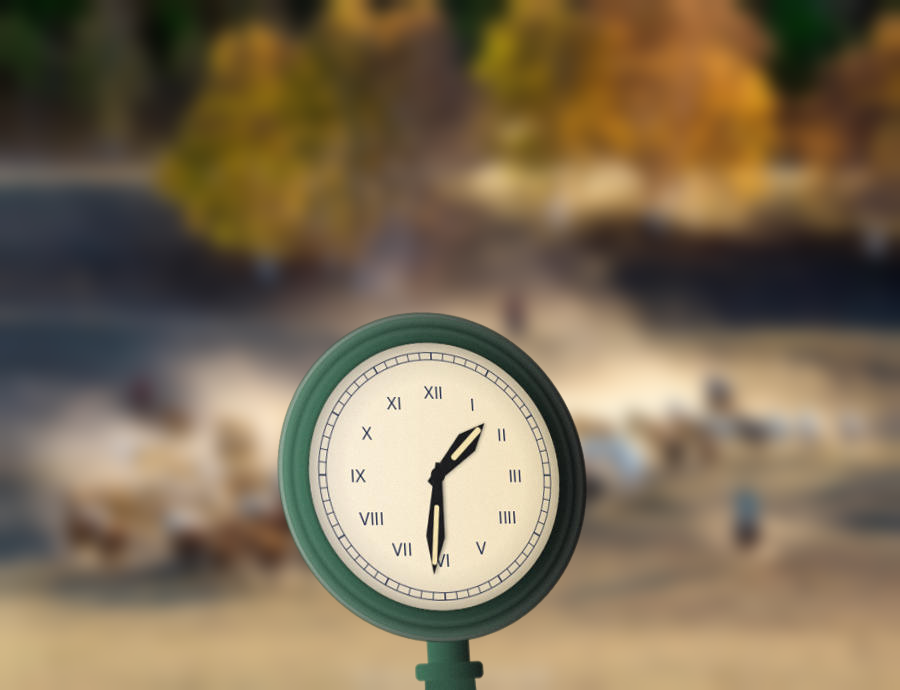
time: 1:31
